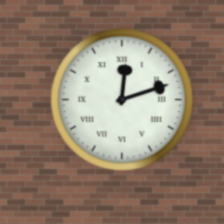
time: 12:12
